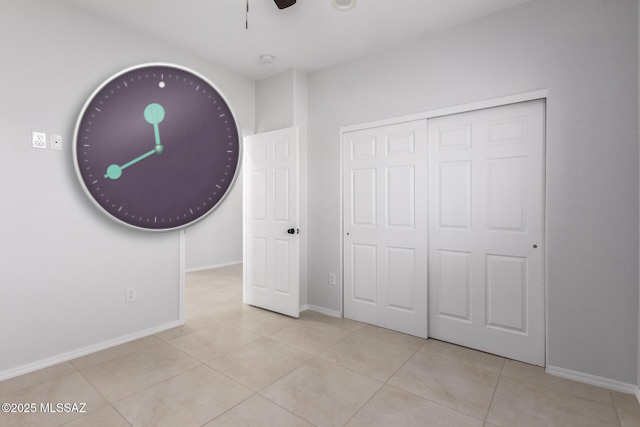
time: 11:40
